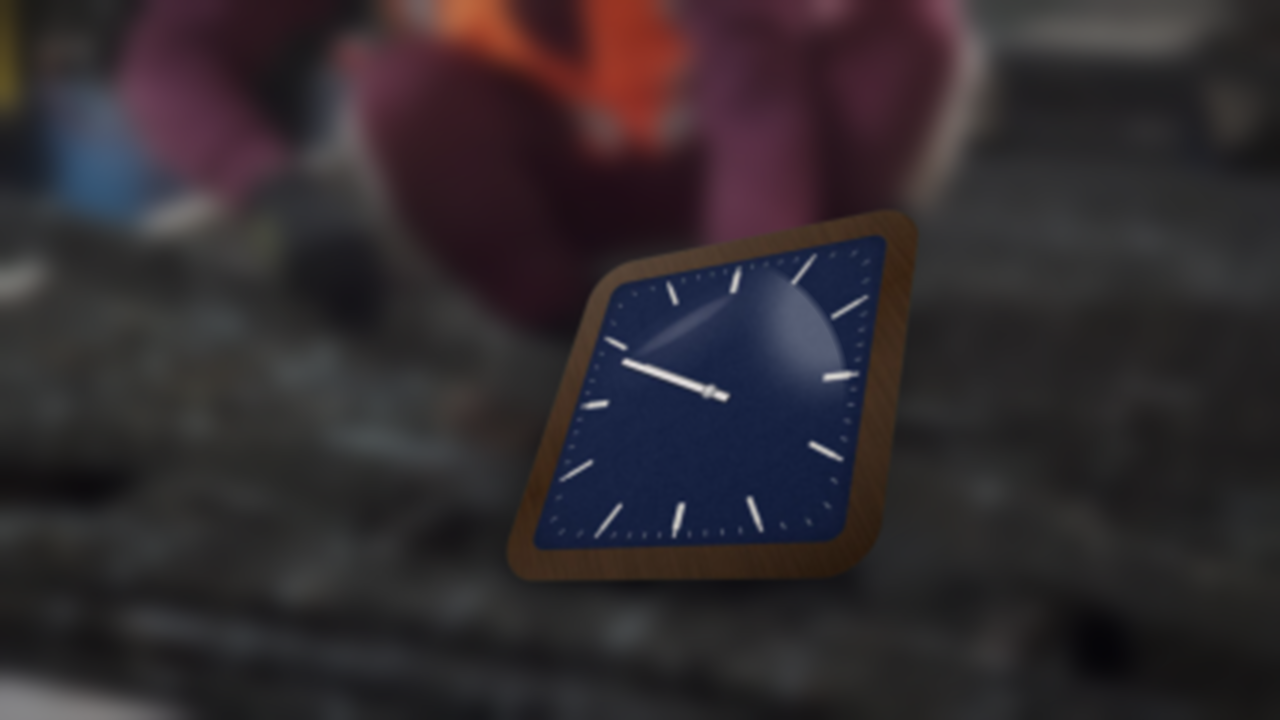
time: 9:49
